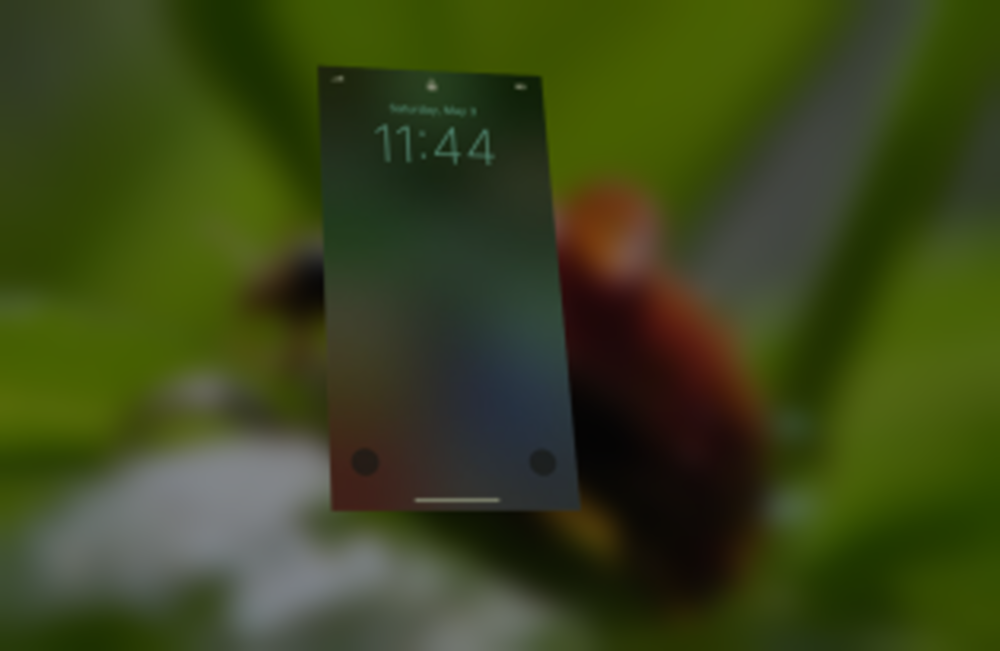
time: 11:44
